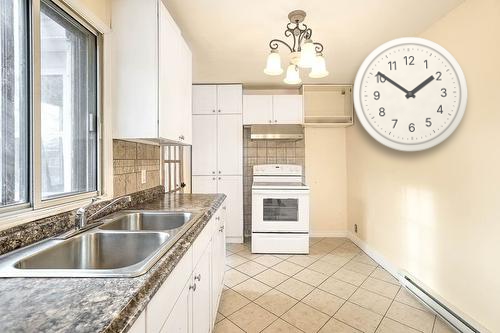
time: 1:51
